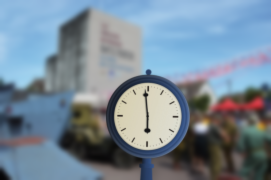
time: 5:59
